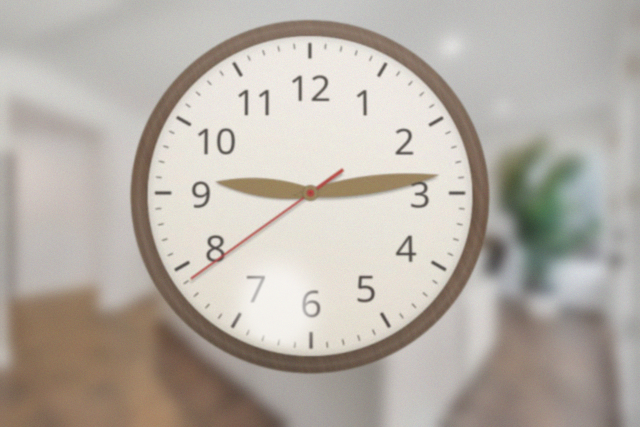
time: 9:13:39
